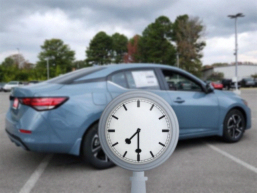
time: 7:30
